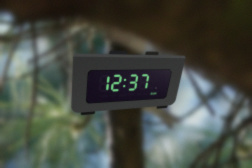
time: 12:37
